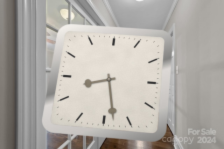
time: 8:28
